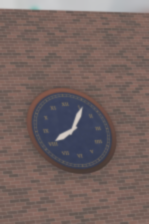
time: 8:06
